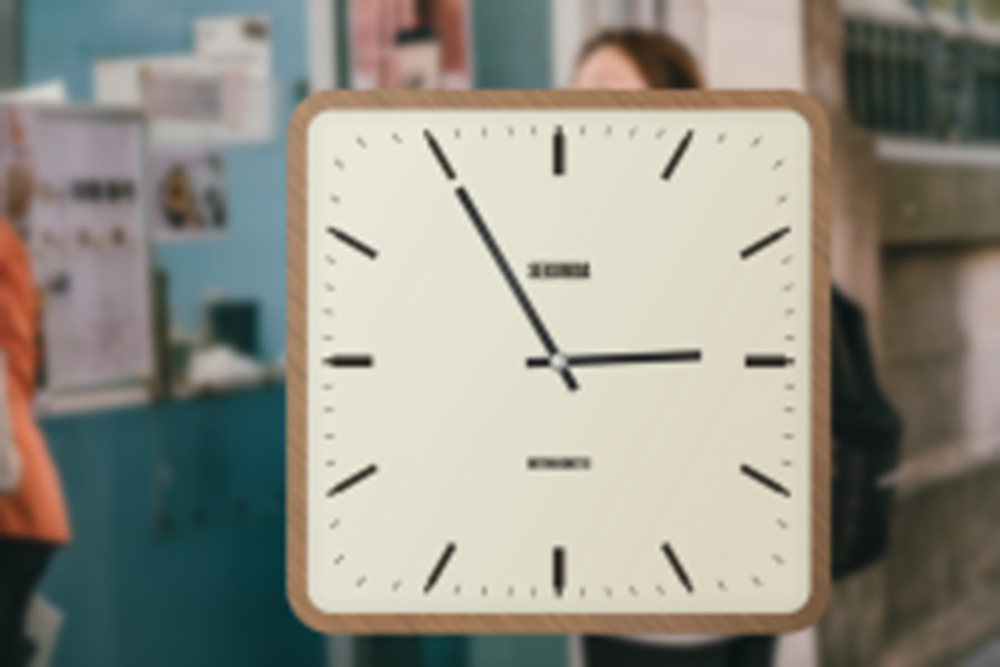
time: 2:55
